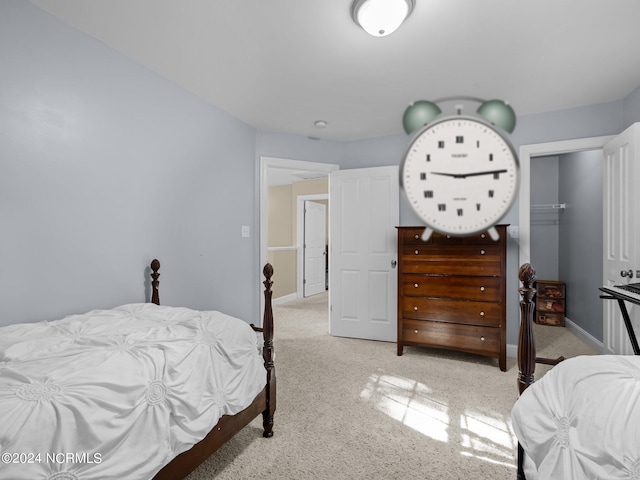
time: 9:14
